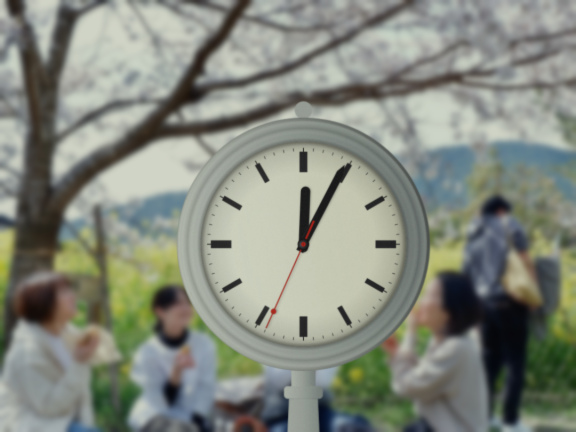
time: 12:04:34
